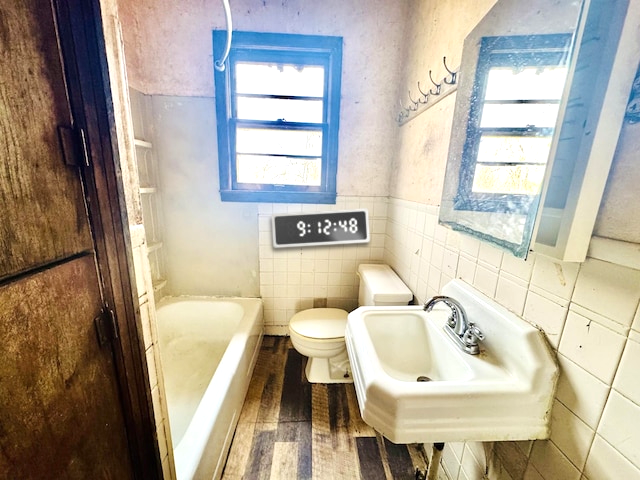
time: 9:12:48
